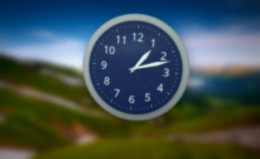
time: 1:12
